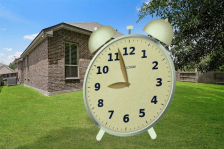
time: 8:57
